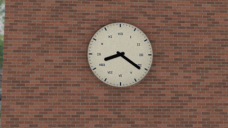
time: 8:21
